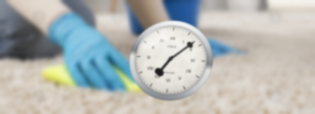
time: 7:08
